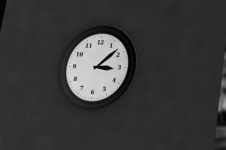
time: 3:08
